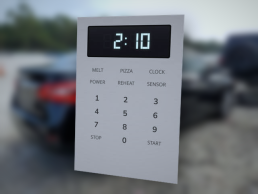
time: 2:10
